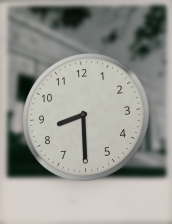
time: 8:30
